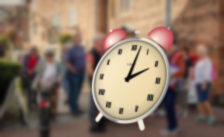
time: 2:02
